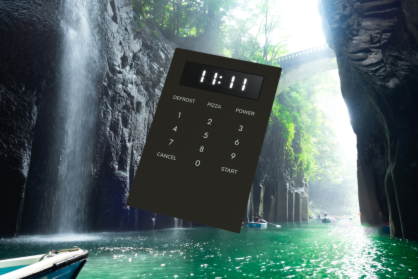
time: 11:11
